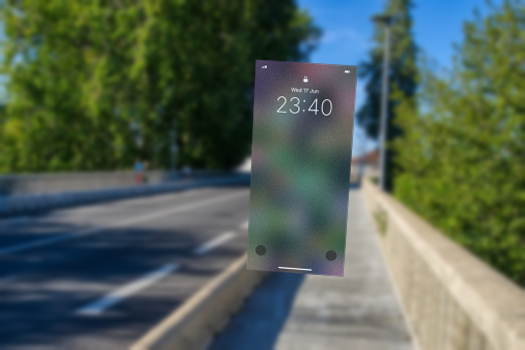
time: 23:40
